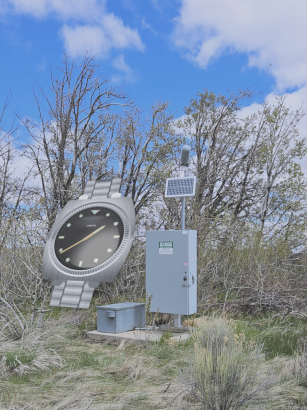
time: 1:39
